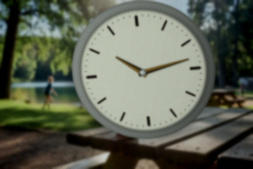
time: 10:13
